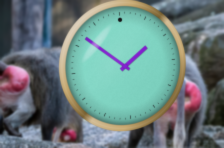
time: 1:52
